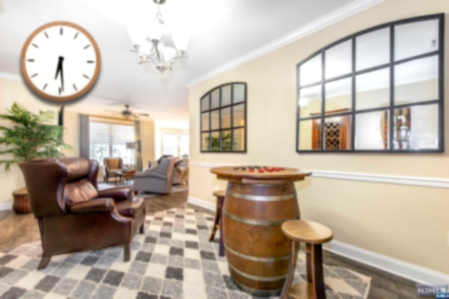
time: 6:29
